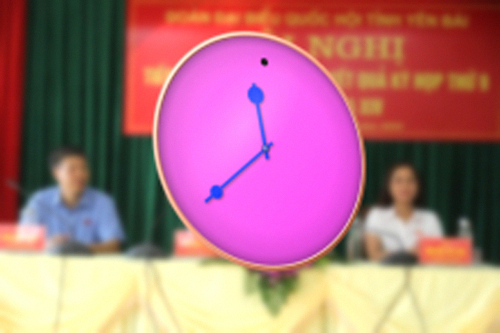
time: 11:38
